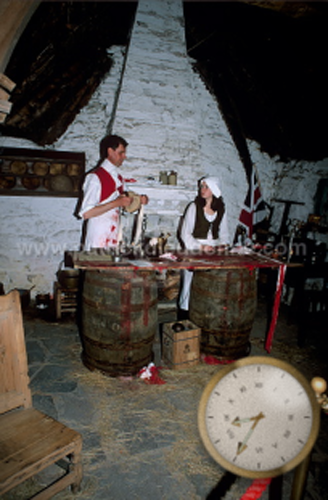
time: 8:35
